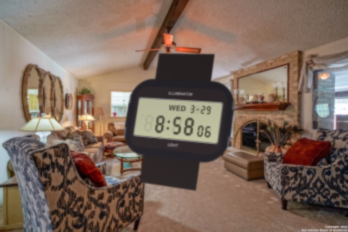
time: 8:58:06
